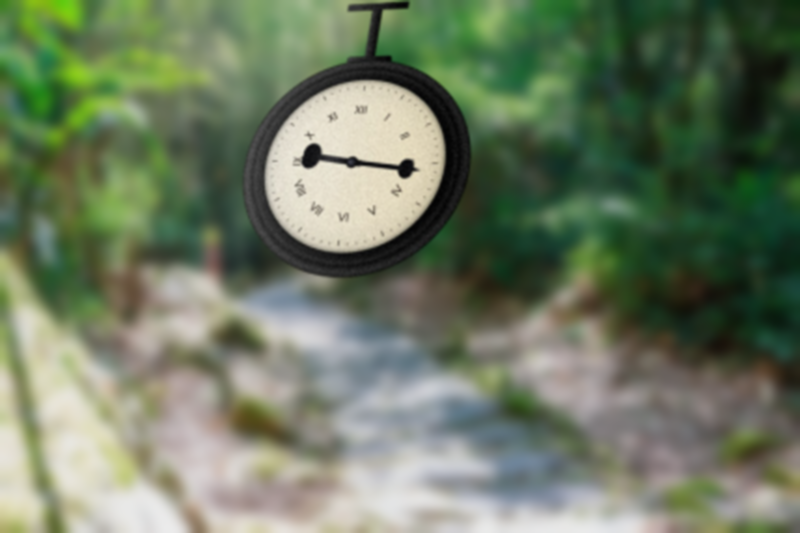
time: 9:16
